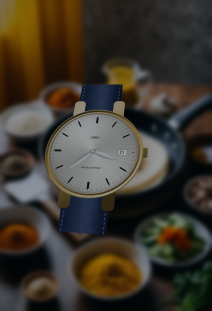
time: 3:38
